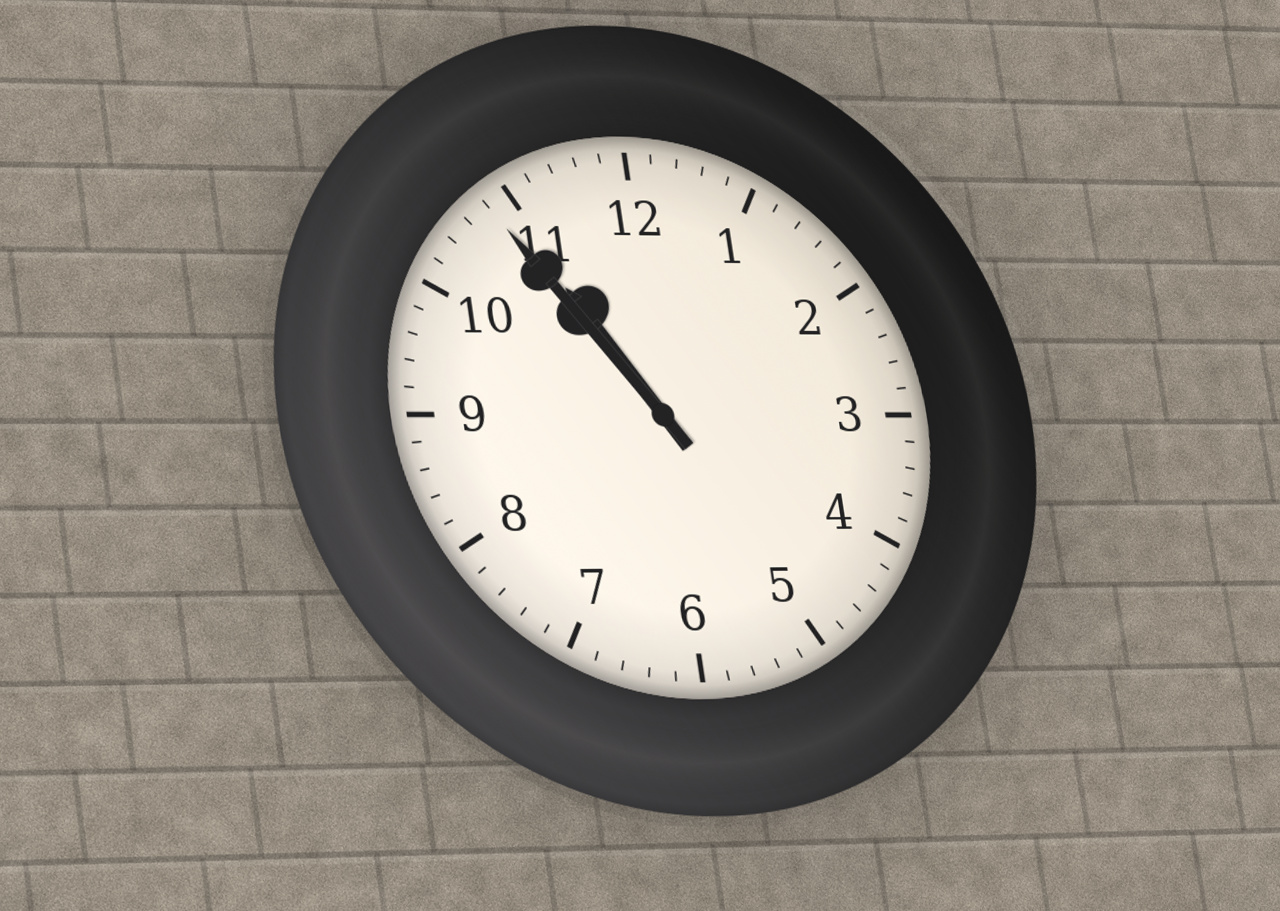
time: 10:54
